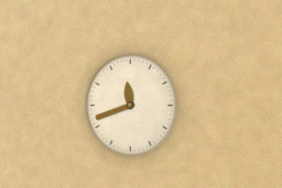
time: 11:42
